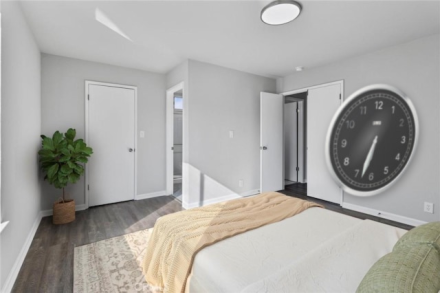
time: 6:33
